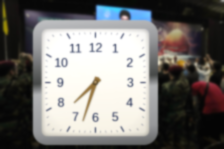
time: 7:33
